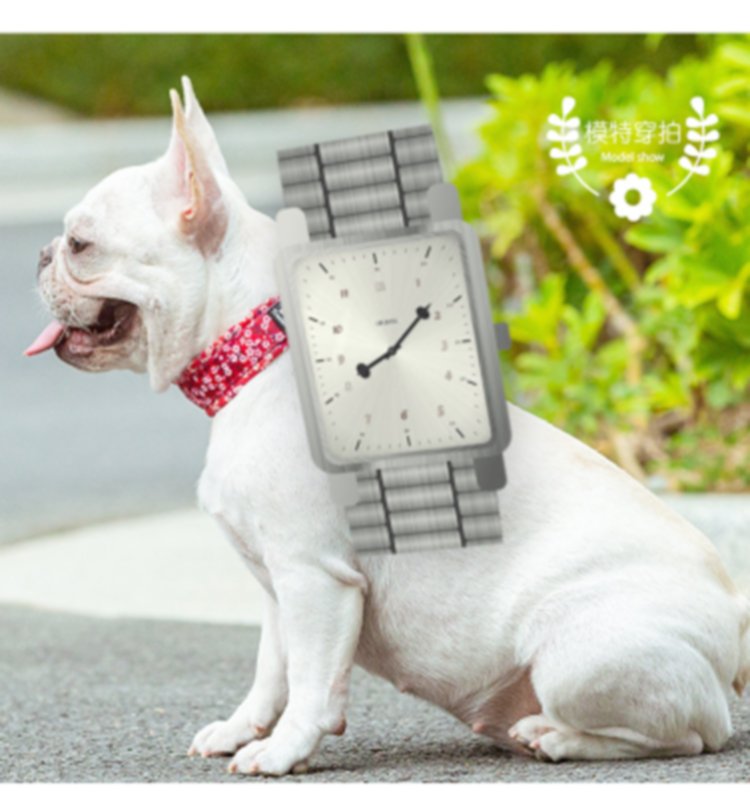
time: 8:08
